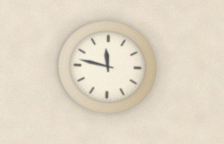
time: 11:47
